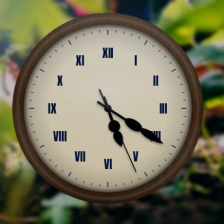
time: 5:20:26
